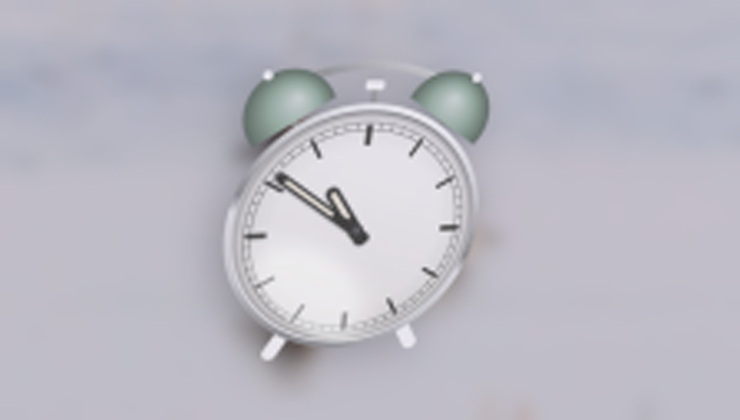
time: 10:51
